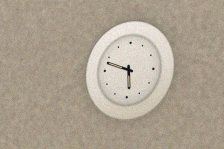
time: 5:48
